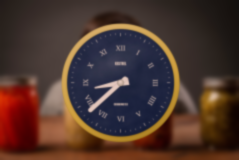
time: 8:38
